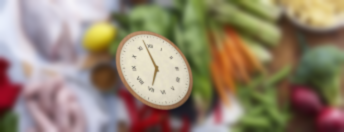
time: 6:58
